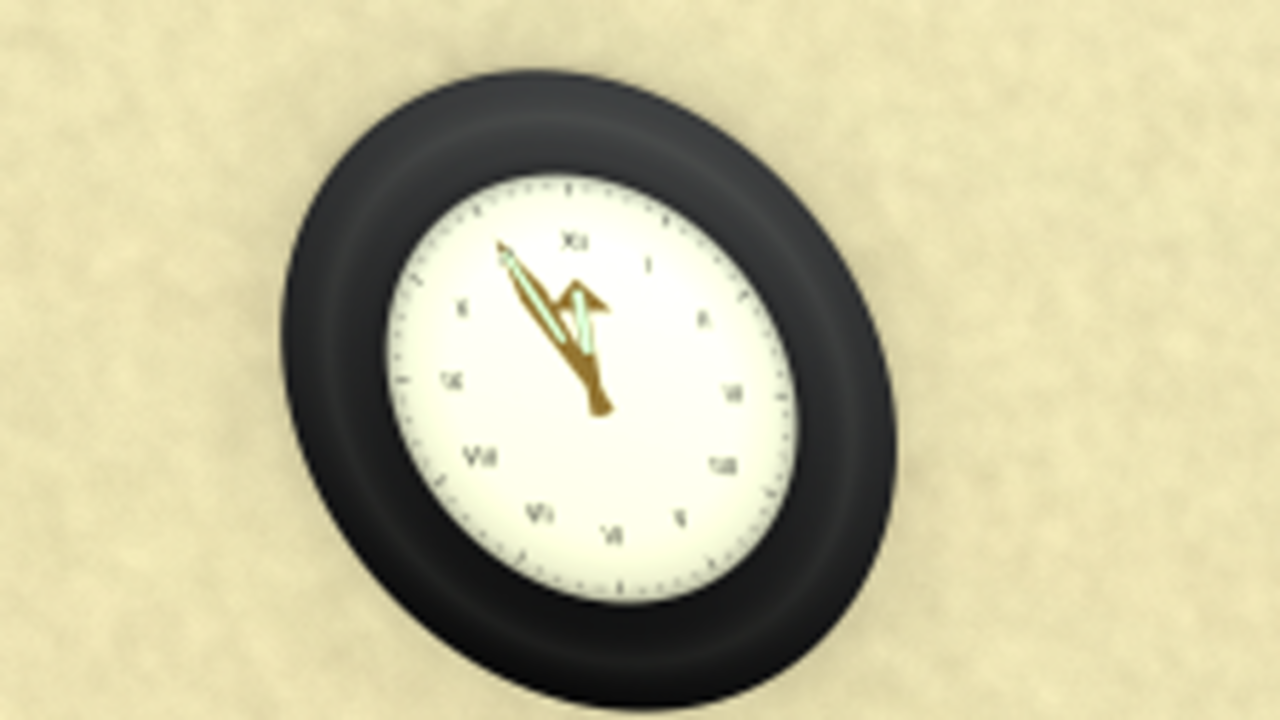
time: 11:55
